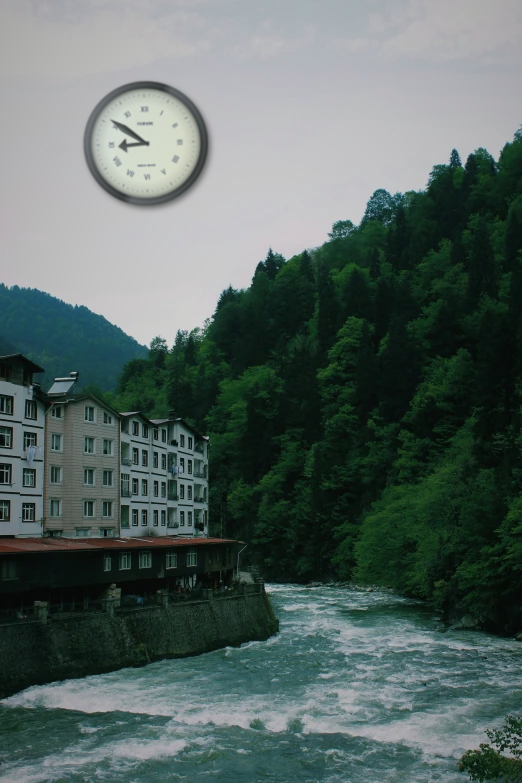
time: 8:51
